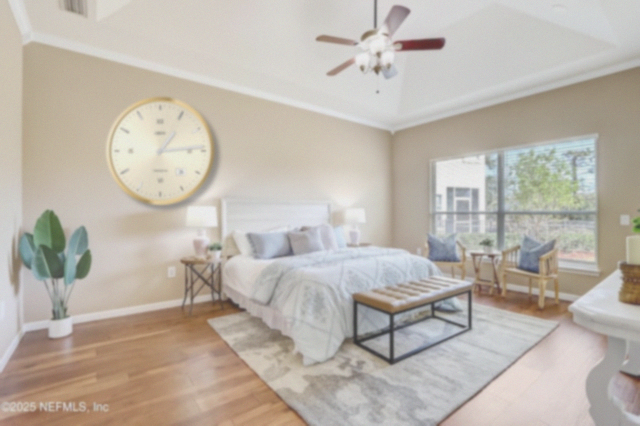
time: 1:14
